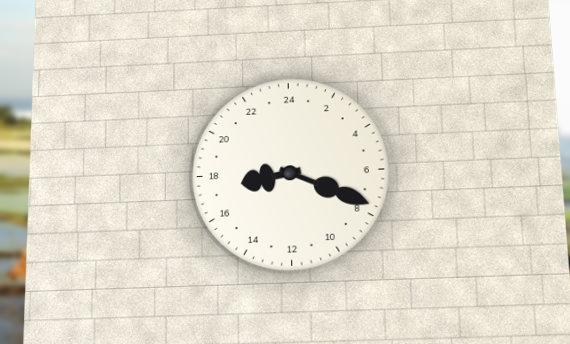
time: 17:19
